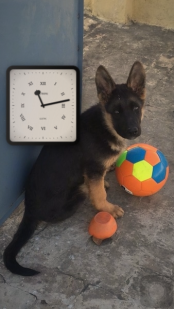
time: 11:13
